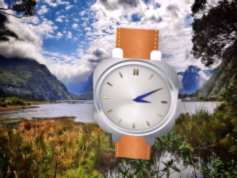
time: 3:10
